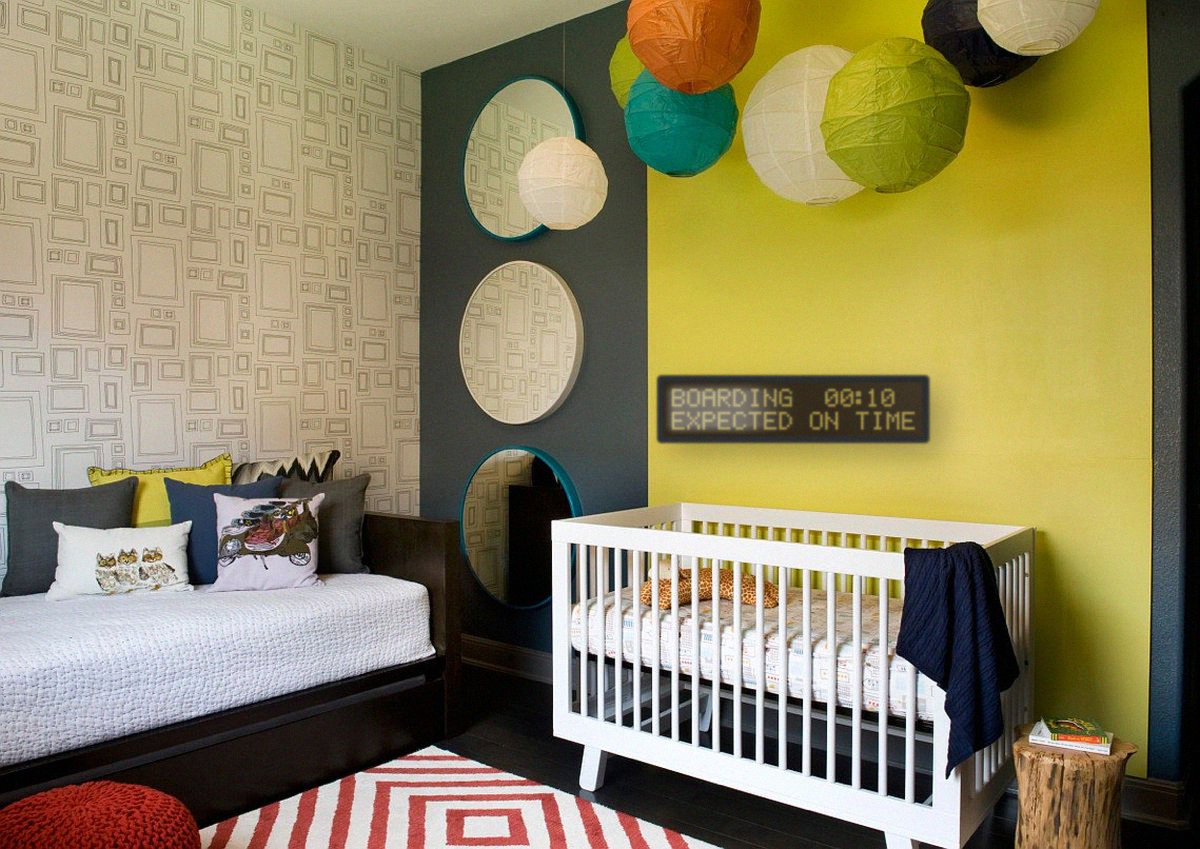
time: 0:10
